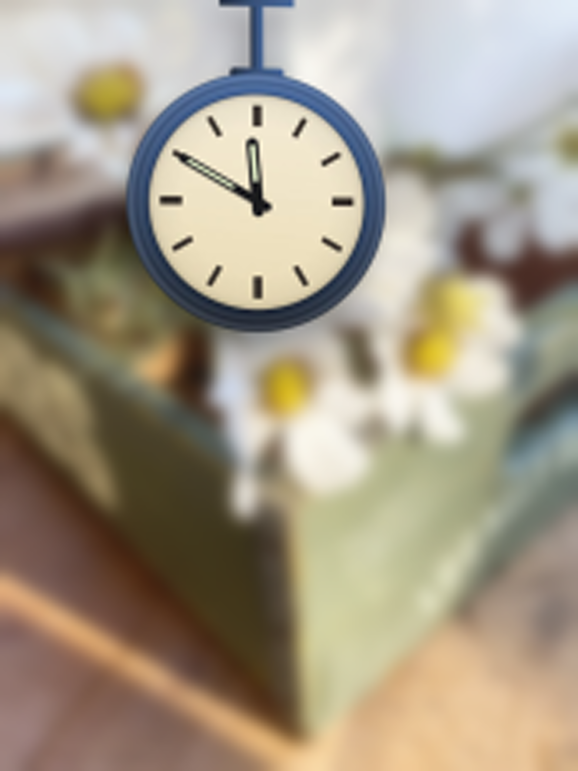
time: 11:50
